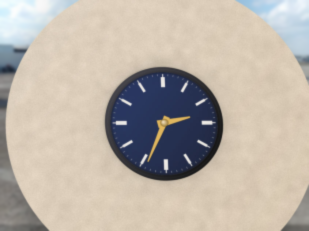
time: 2:34
